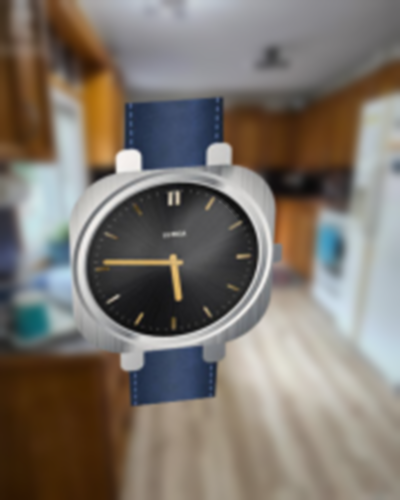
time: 5:46
